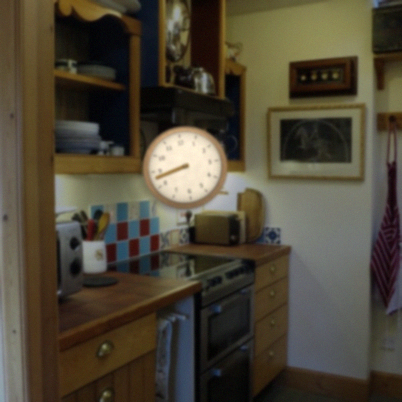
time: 8:43
